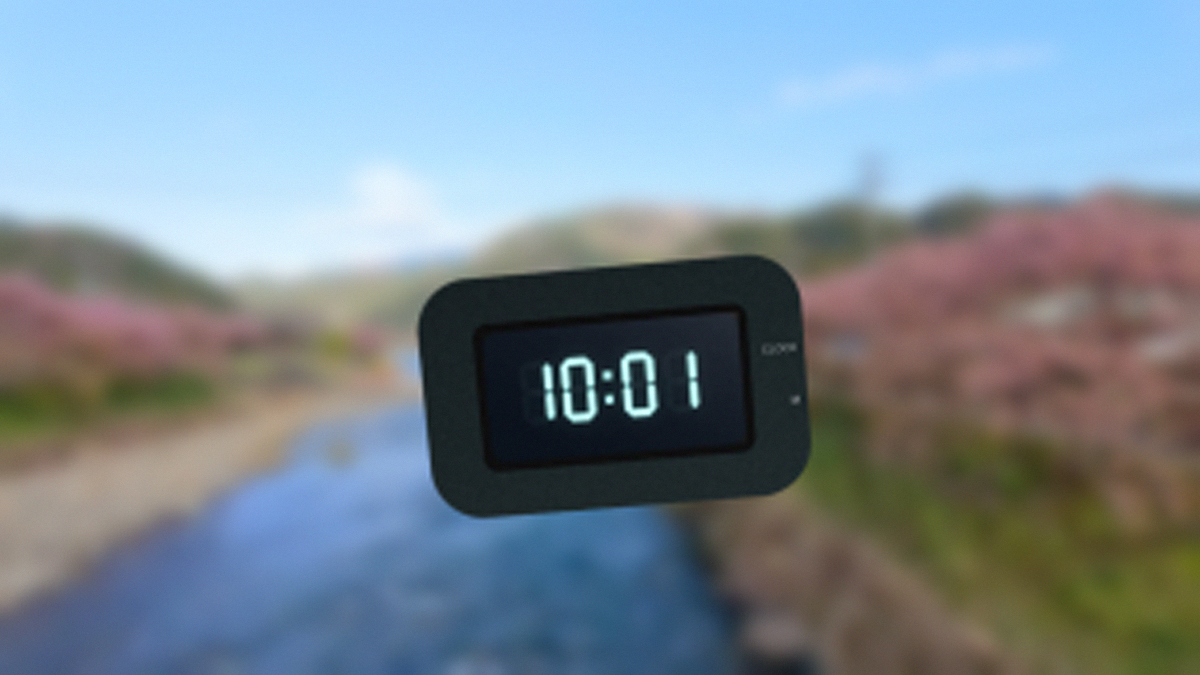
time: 10:01
